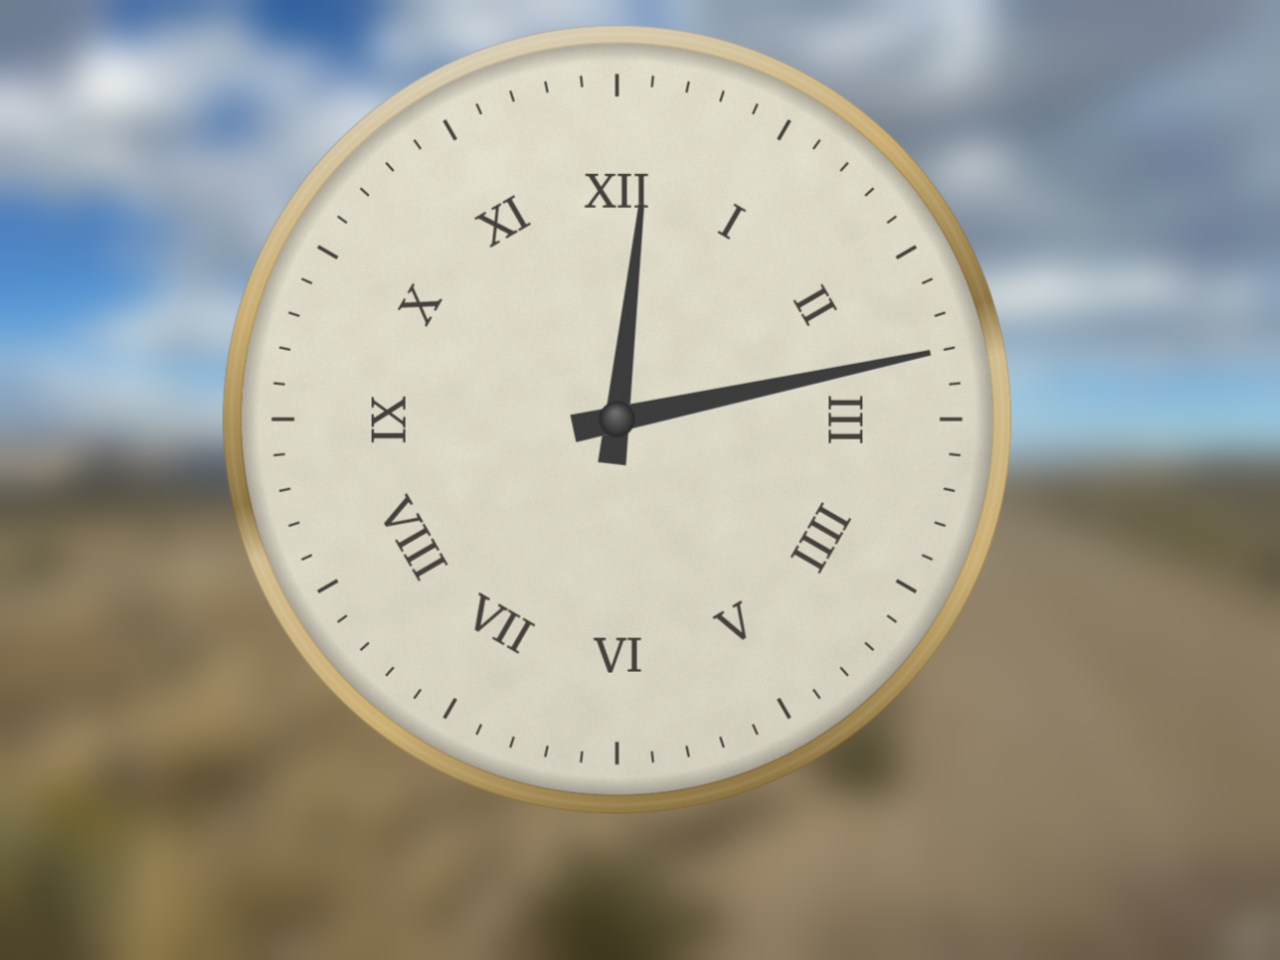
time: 12:13
